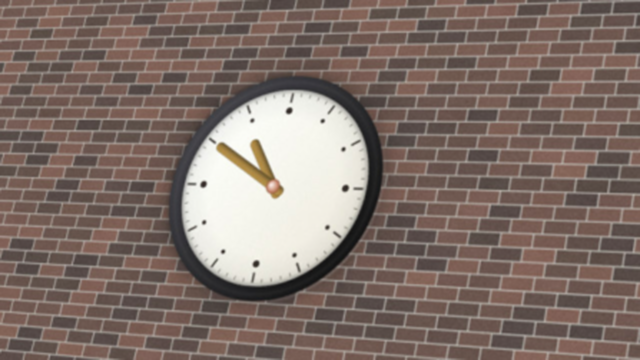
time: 10:50
